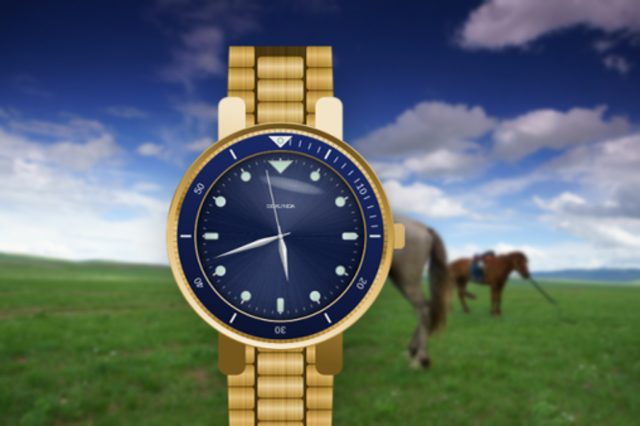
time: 5:41:58
